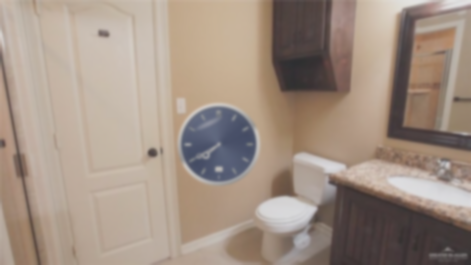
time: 7:40
